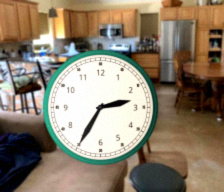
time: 2:35
